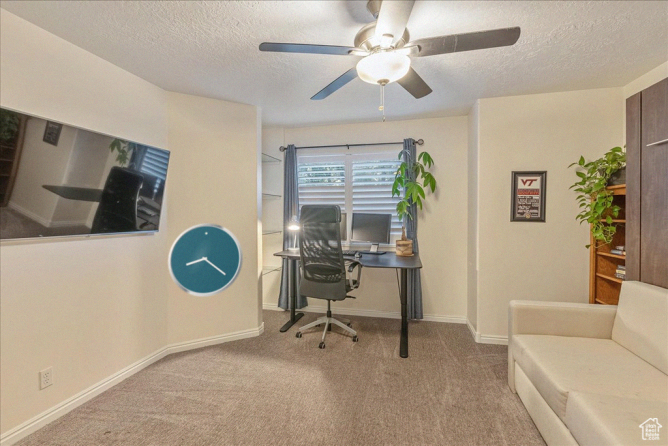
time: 8:21
